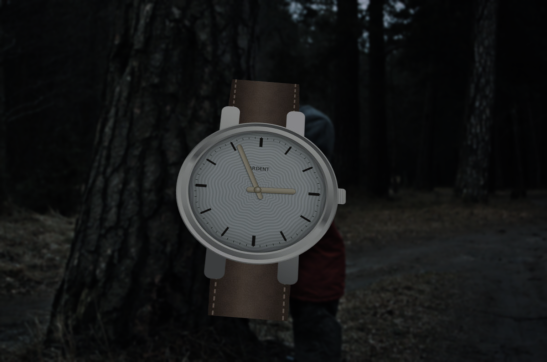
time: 2:56
